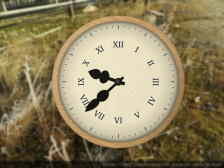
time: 9:38
